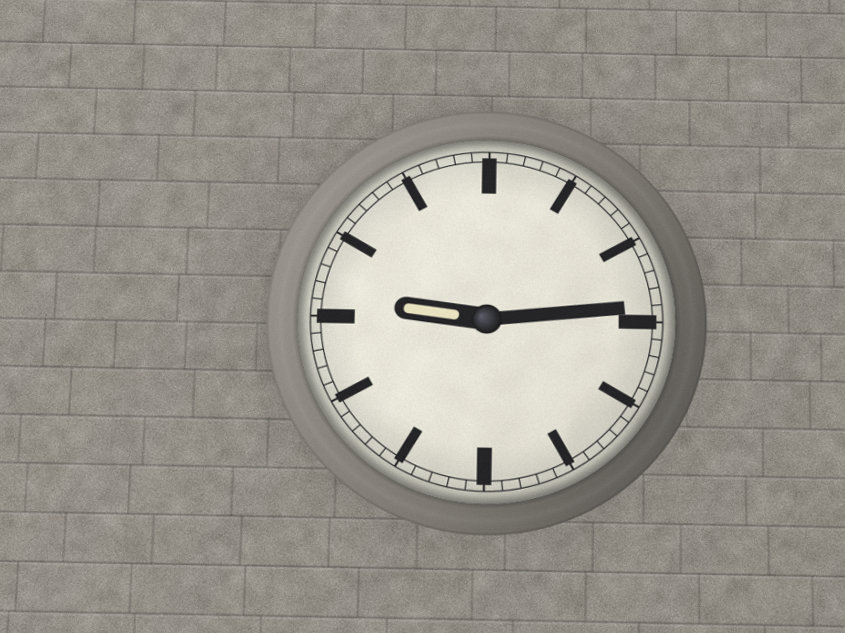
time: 9:14
